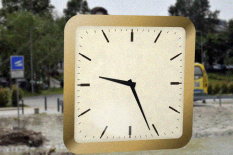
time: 9:26
